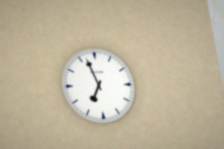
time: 6:57
